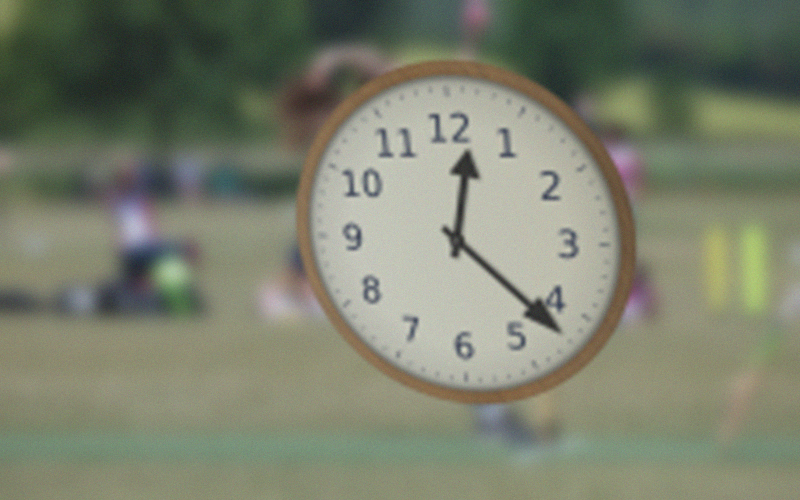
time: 12:22
